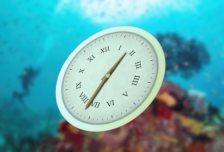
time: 1:37
